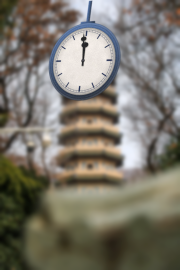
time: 11:59
